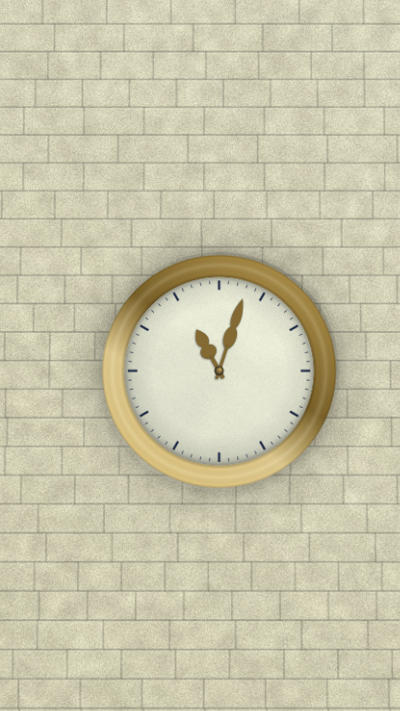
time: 11:03
